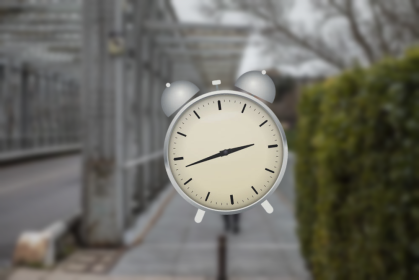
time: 2:43
